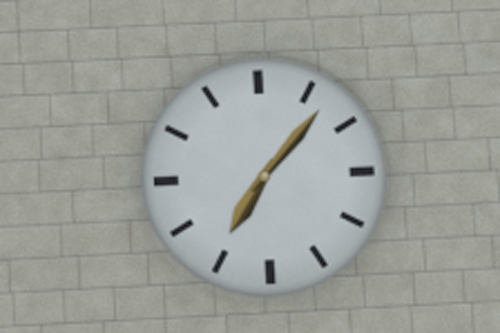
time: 7:07
